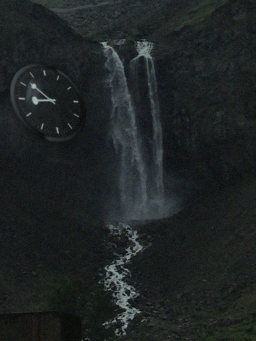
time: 8:52
